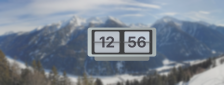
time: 12:56
